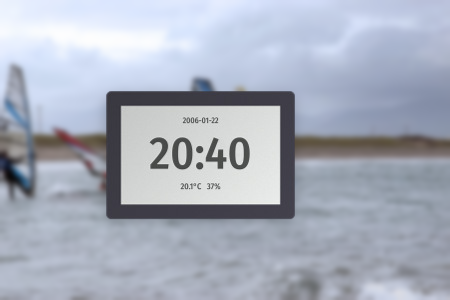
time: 20:40
